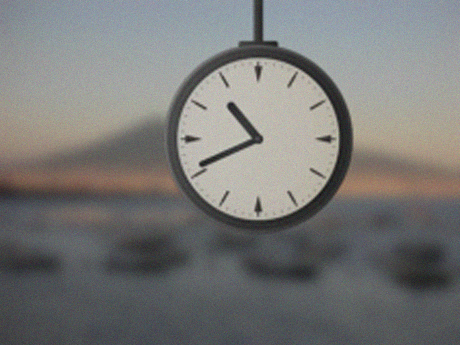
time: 10:41
